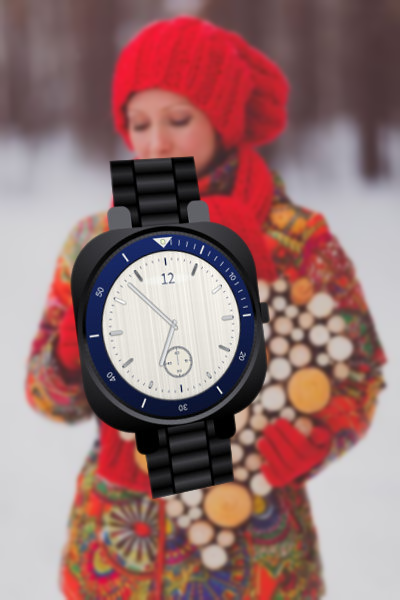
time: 6:53
